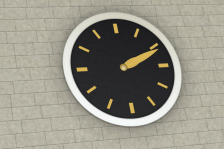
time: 2:11
